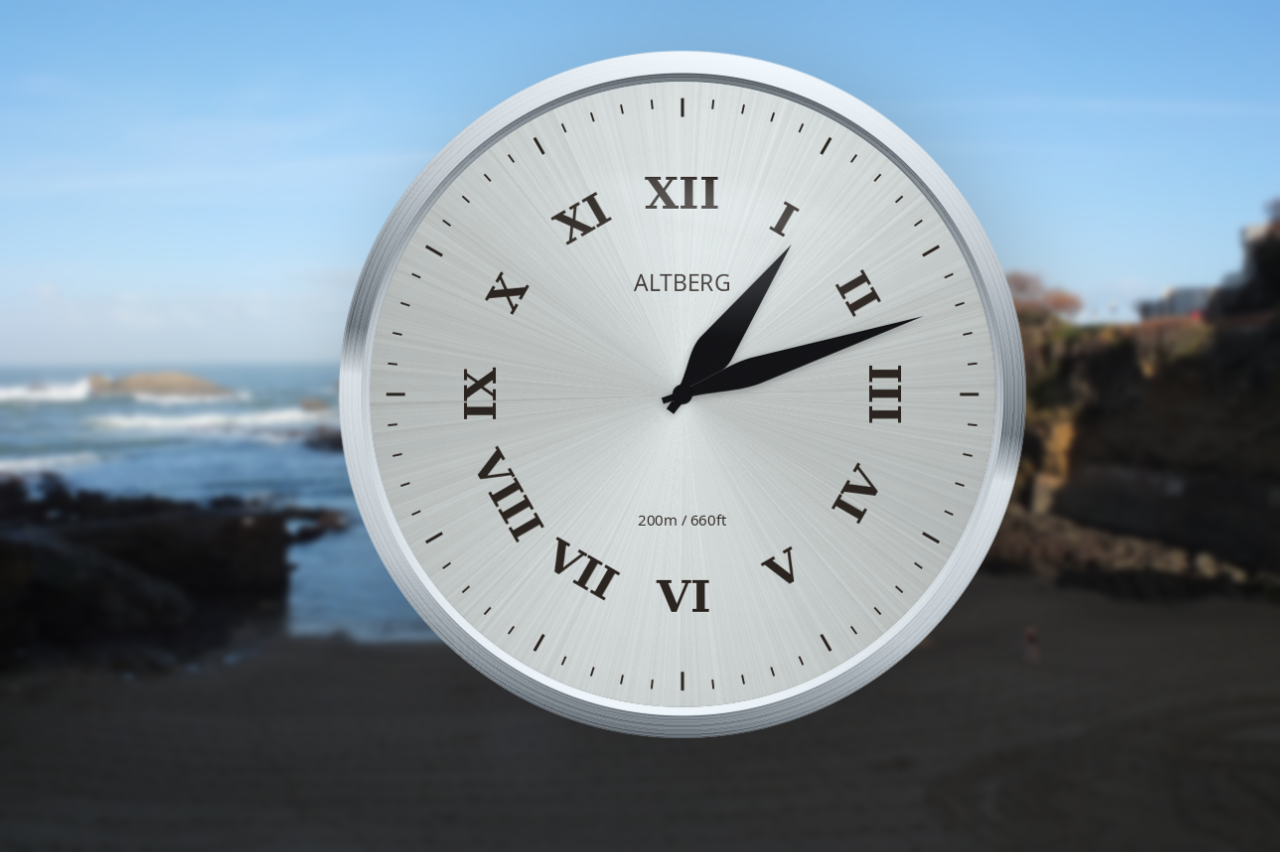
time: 1:12
